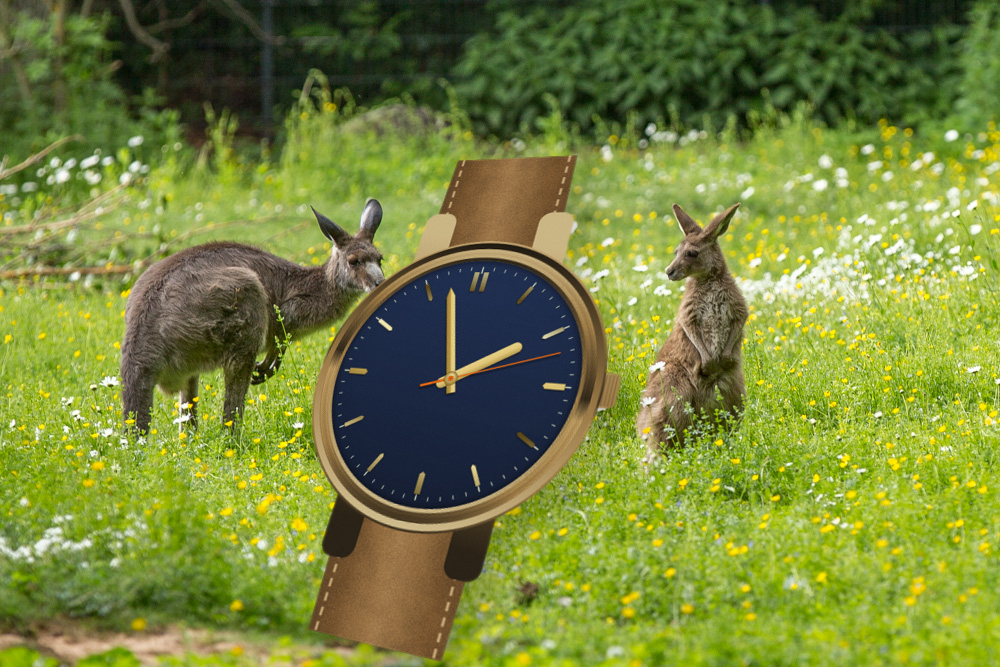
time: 1:57:12
